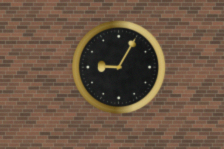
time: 9:05
